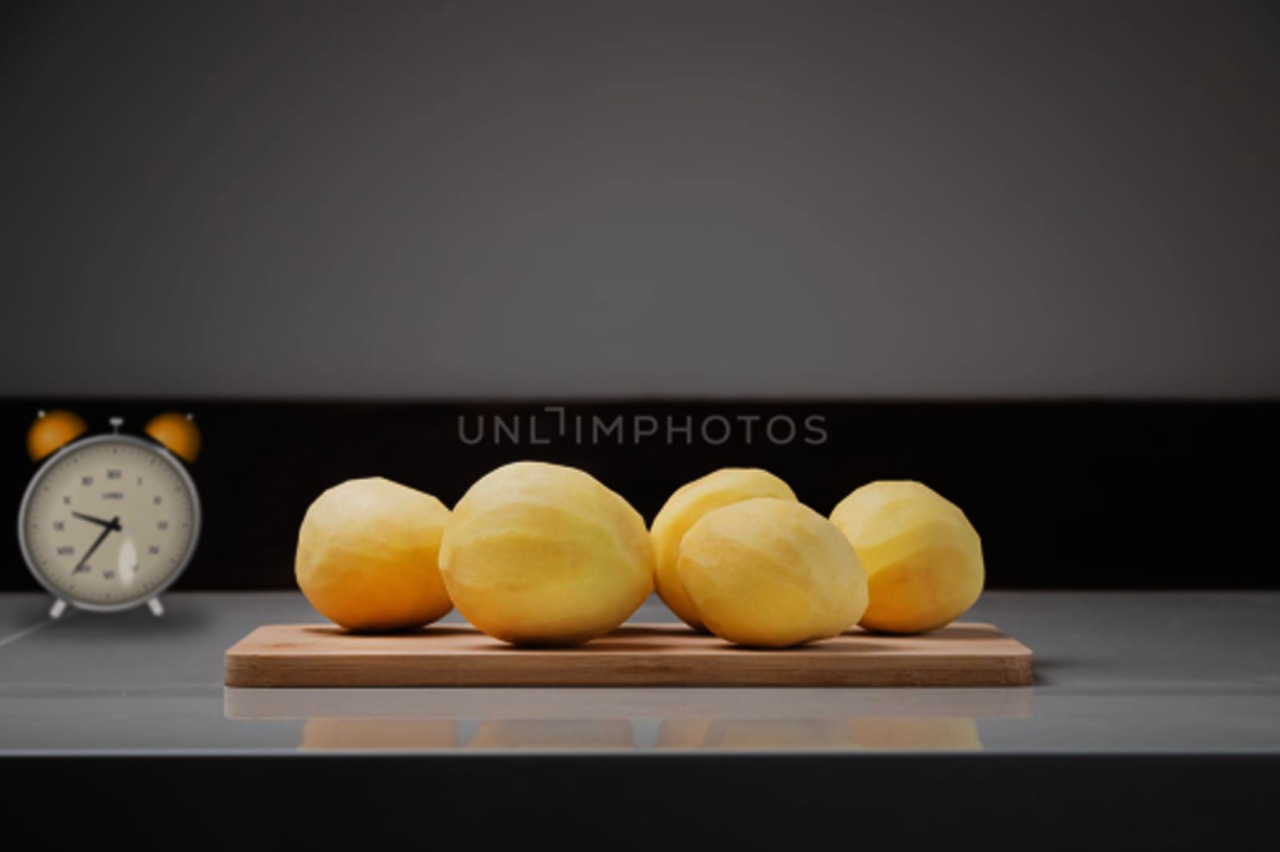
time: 9:36
